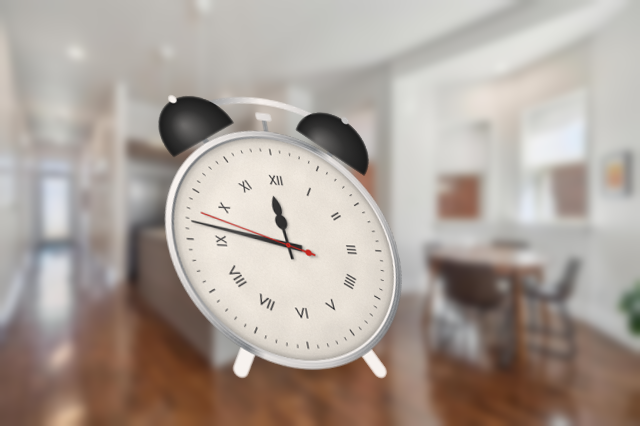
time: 11:46:48
